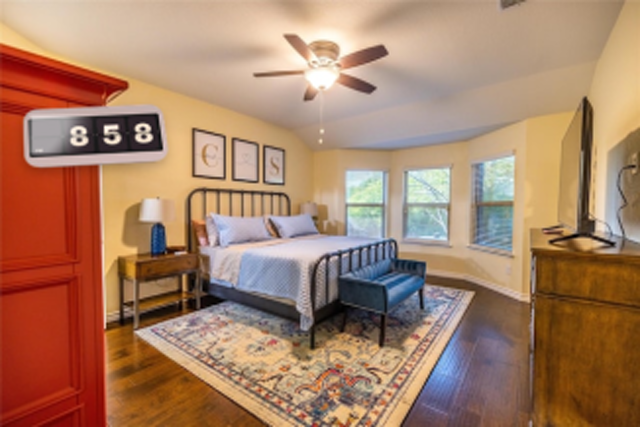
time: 8:58
